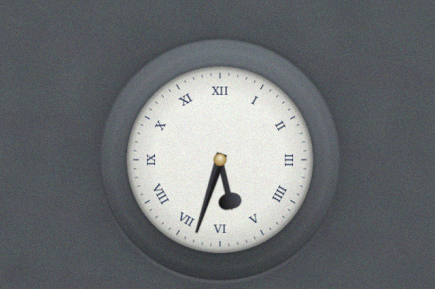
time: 5:33
